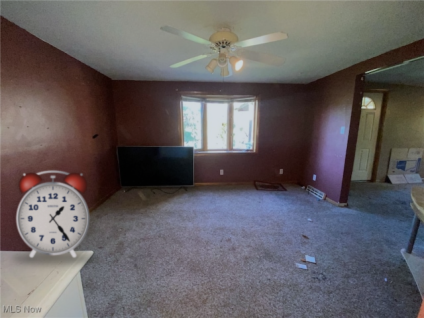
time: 1:24
